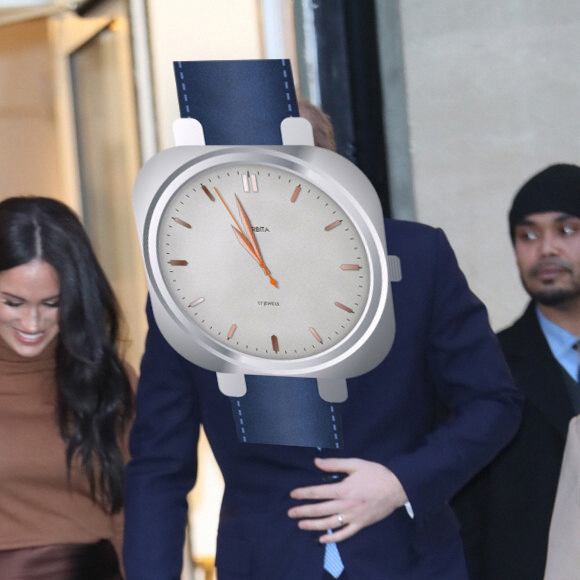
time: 10:57:56
